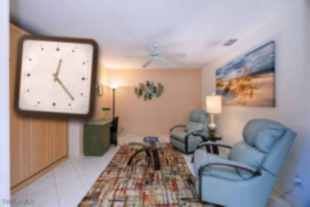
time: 12:23
